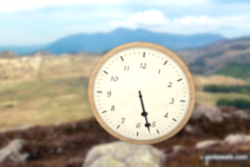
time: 5:27
